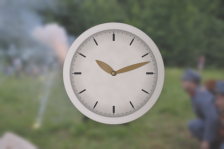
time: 10:12
